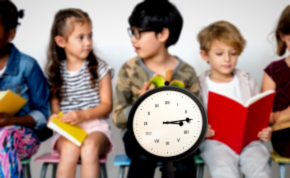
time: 3:14
